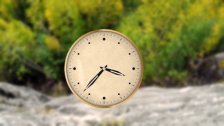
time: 3:37
